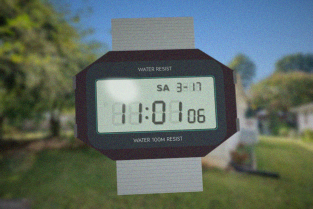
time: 11:01:06
